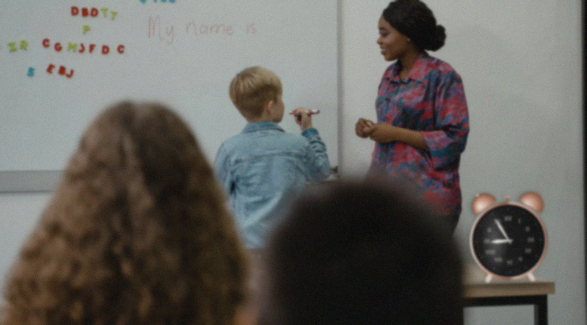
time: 8:55
